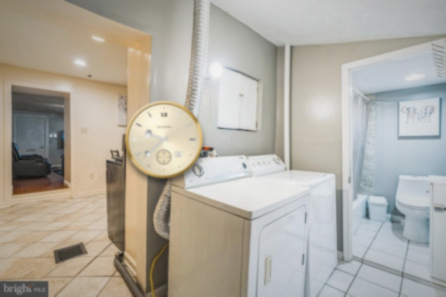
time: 9:38
